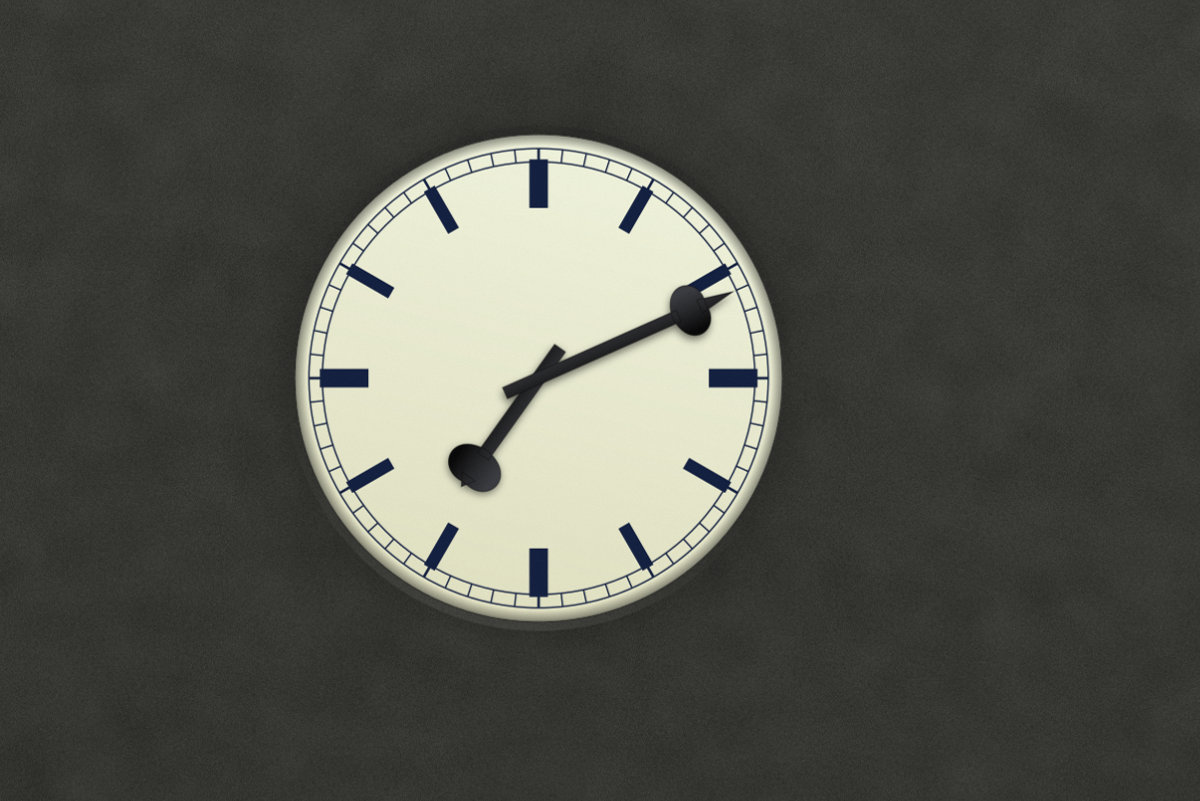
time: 7:11
